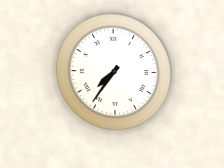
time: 7:36
